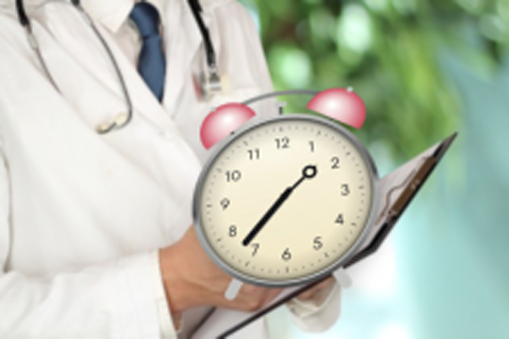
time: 1:37
